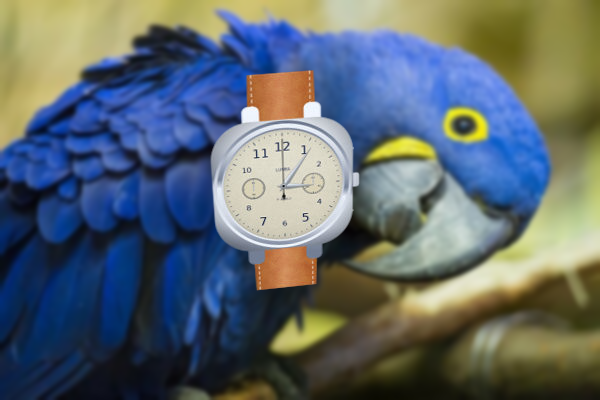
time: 3:06
